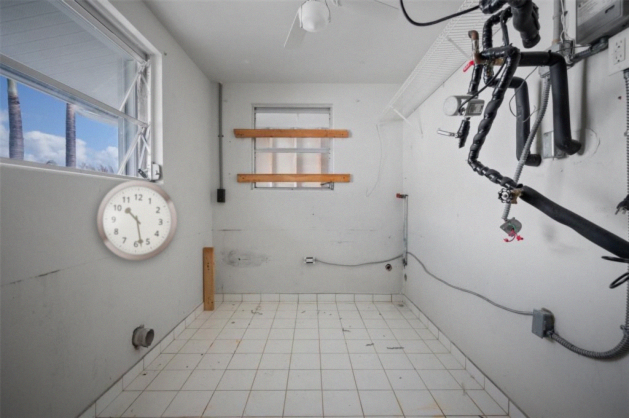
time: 10:28
